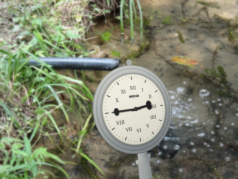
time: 2:45
